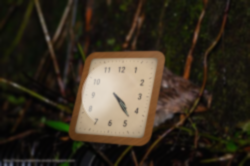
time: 4:23
